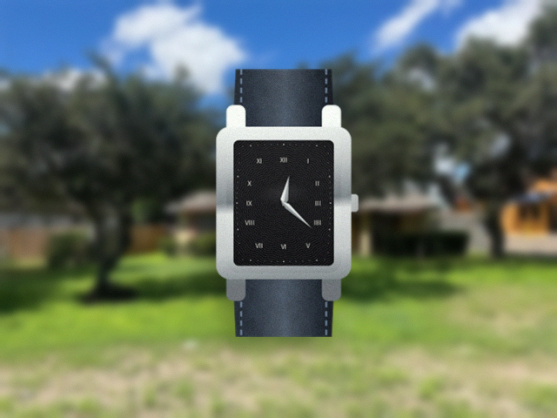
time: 12:22
